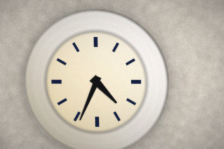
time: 4:34
